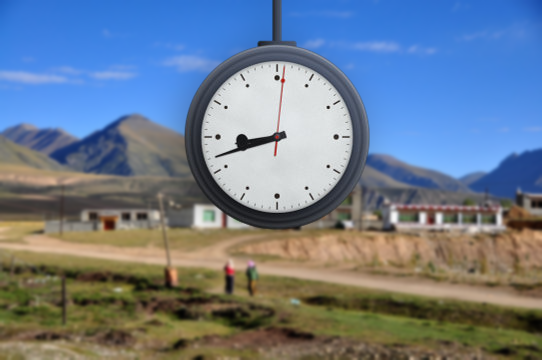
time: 8:42:01
